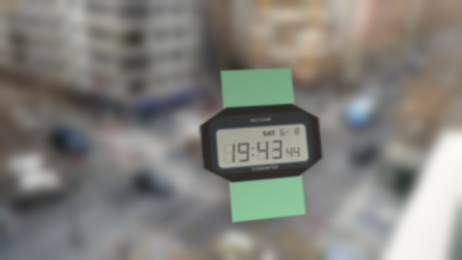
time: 19:43
